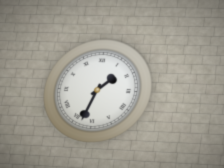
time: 1:33
